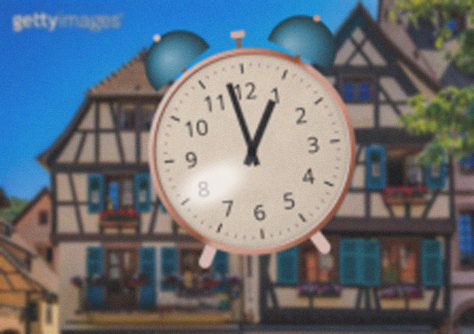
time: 12:58
